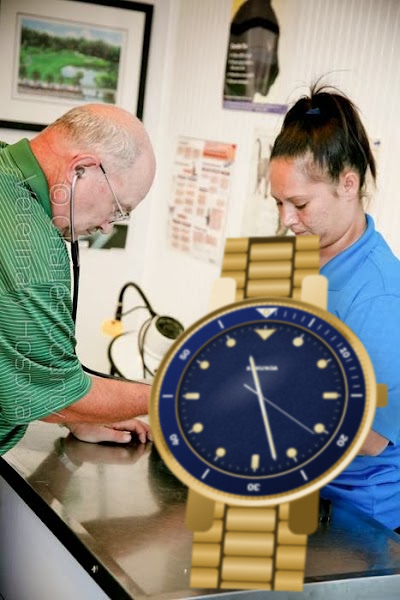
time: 11:27:21
